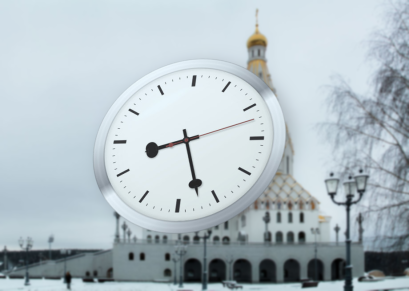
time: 8:27:12
